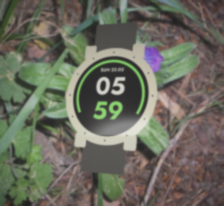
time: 5:59
